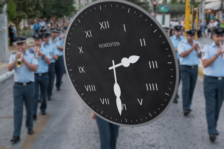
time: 2:31
